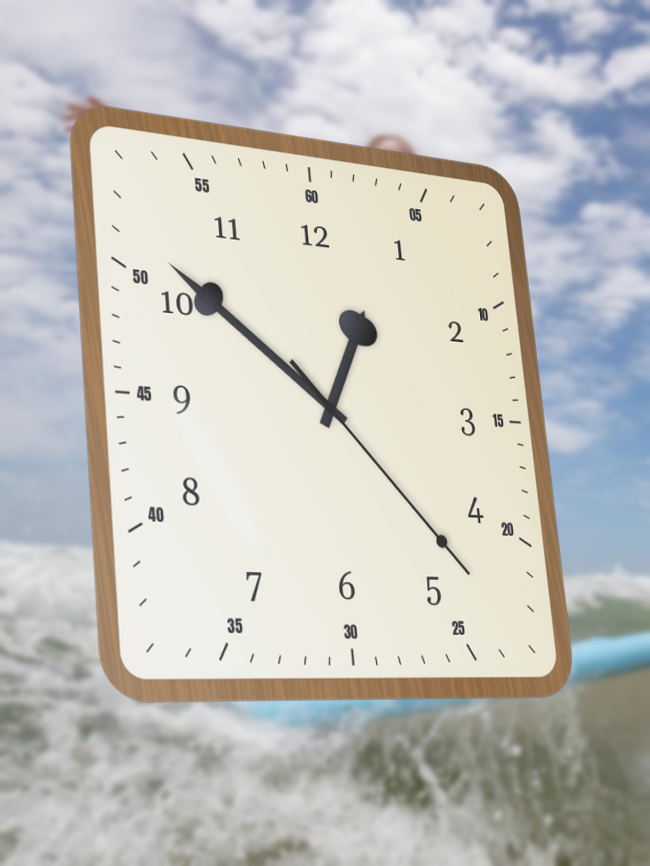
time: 12:51:23
